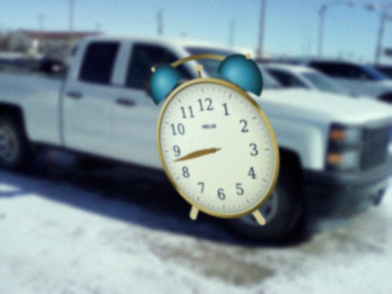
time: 8:43
